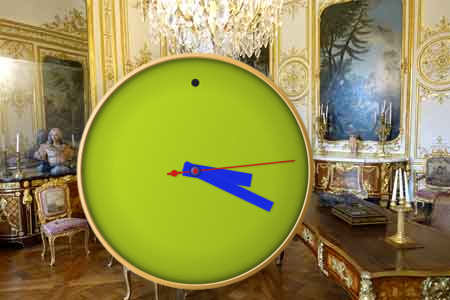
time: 3:19:14
